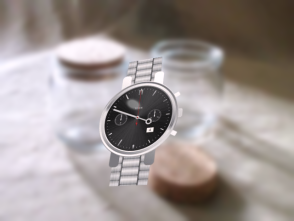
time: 3:49
